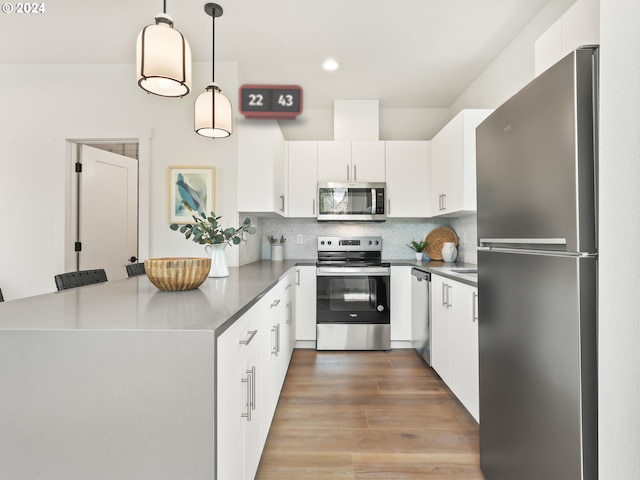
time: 22:43
